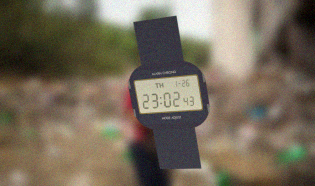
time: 23:02:43
